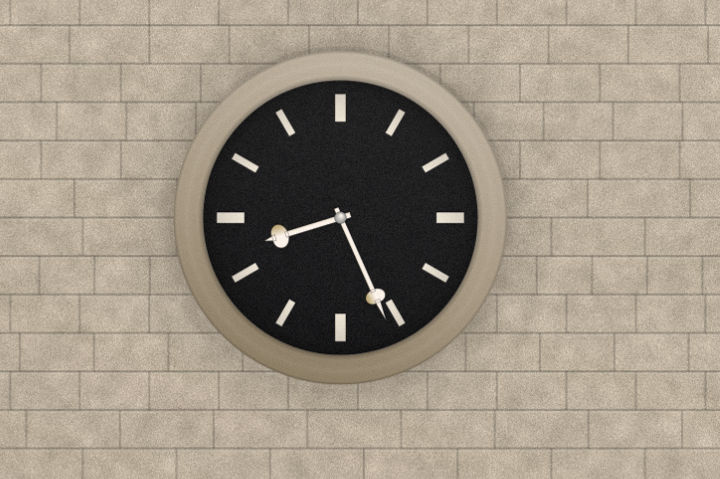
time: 8:26
